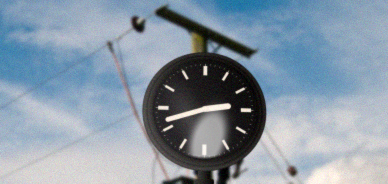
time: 2:42
